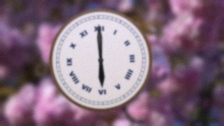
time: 6:00
